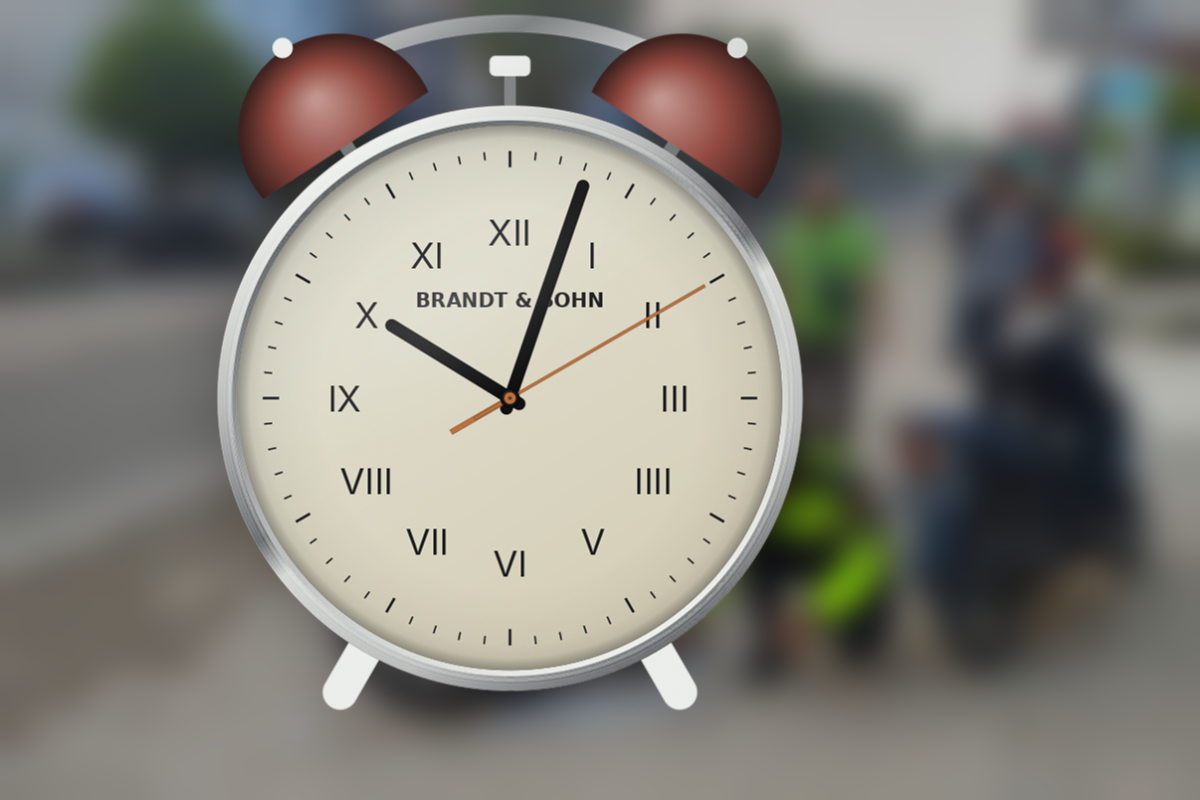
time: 10:03:10
